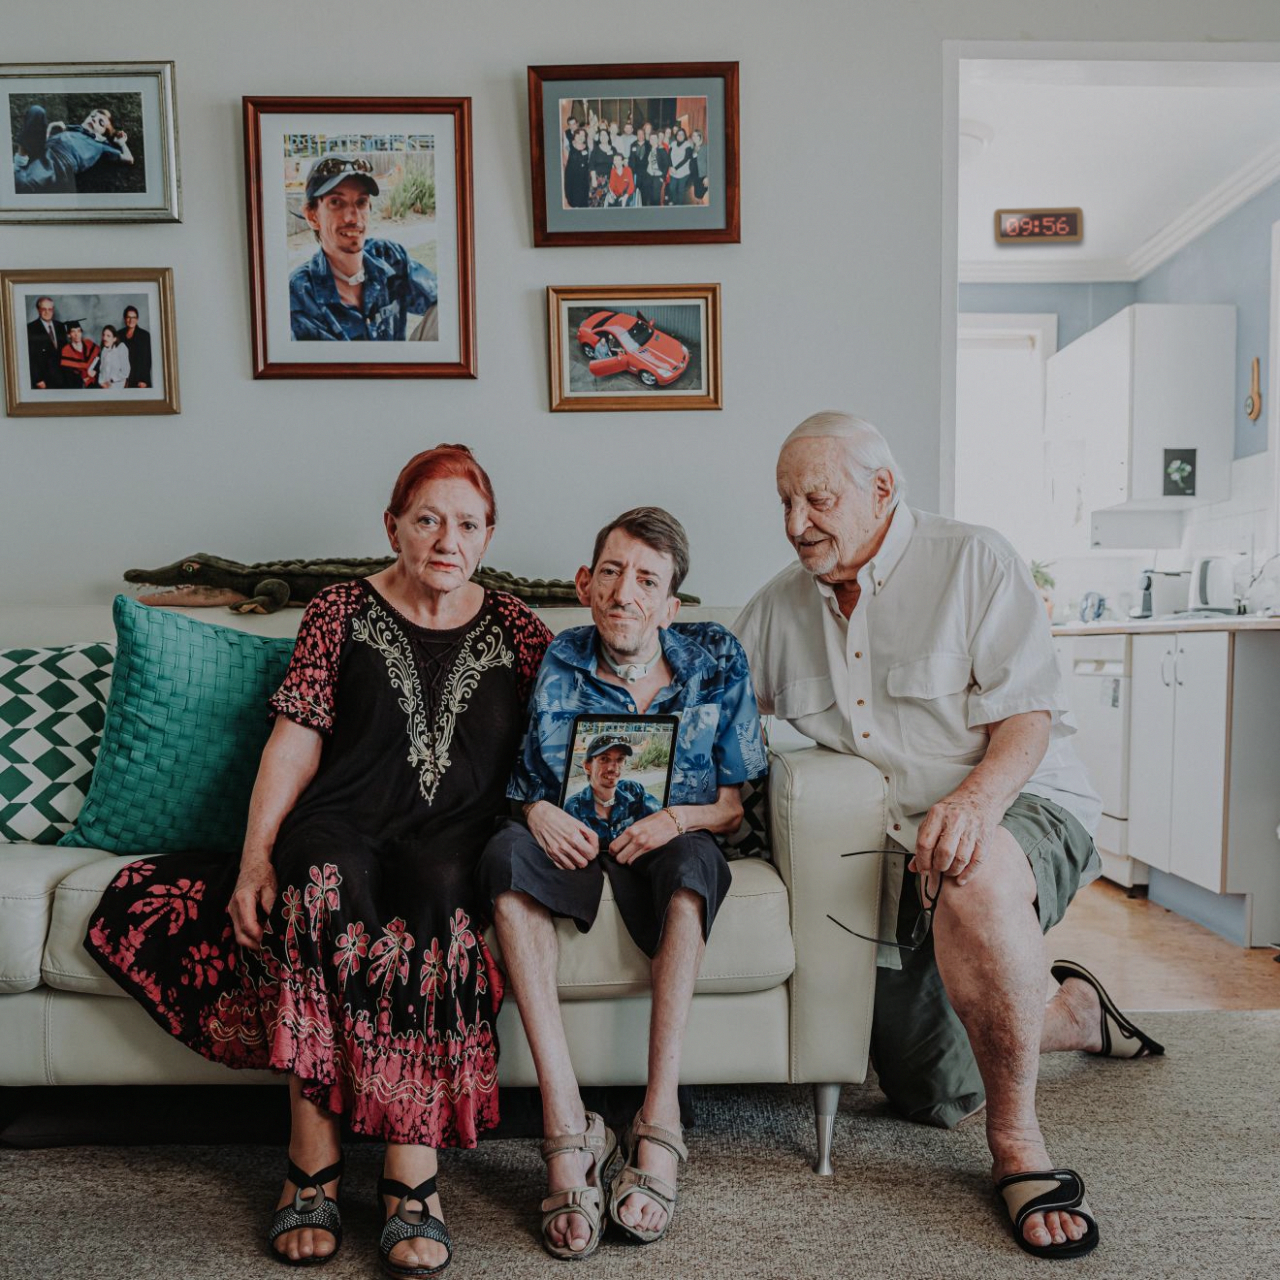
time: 9:56
